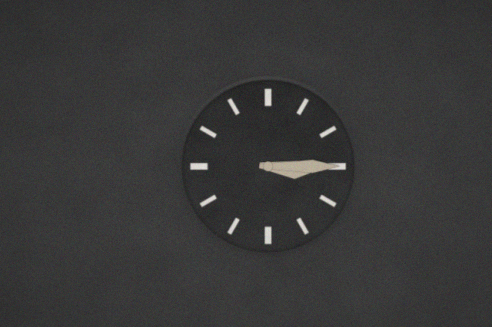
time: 3:15
